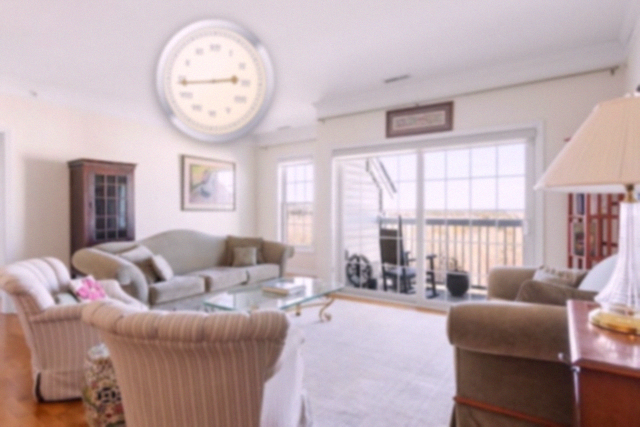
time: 2:44
